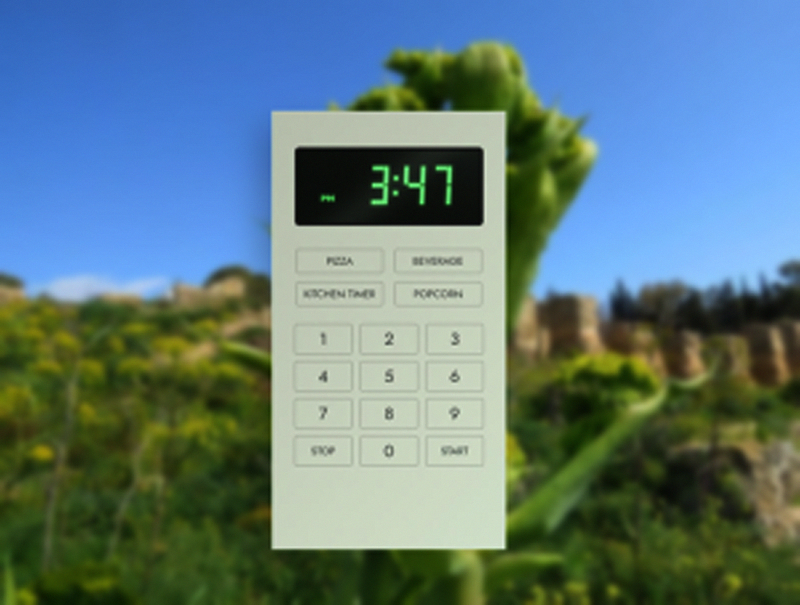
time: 3:47
